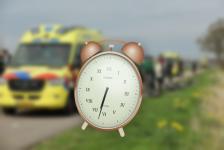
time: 6:32
